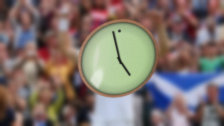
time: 4:58
